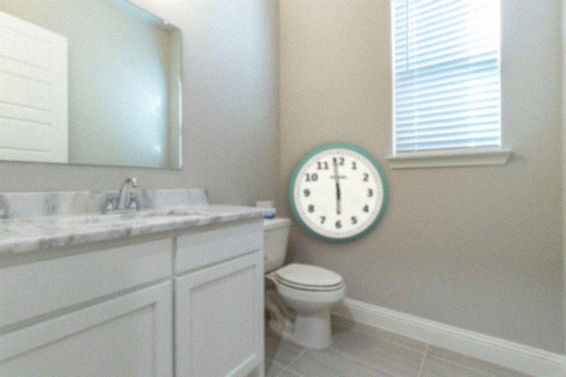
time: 5:59
